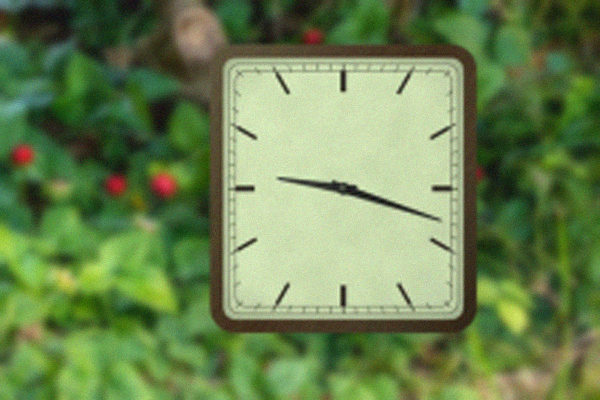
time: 9:18
